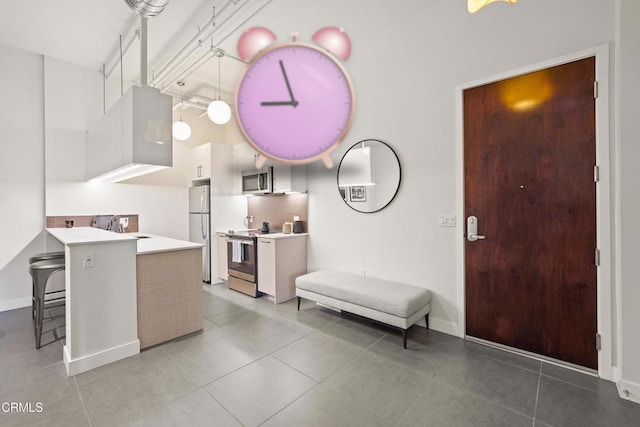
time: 8:57
